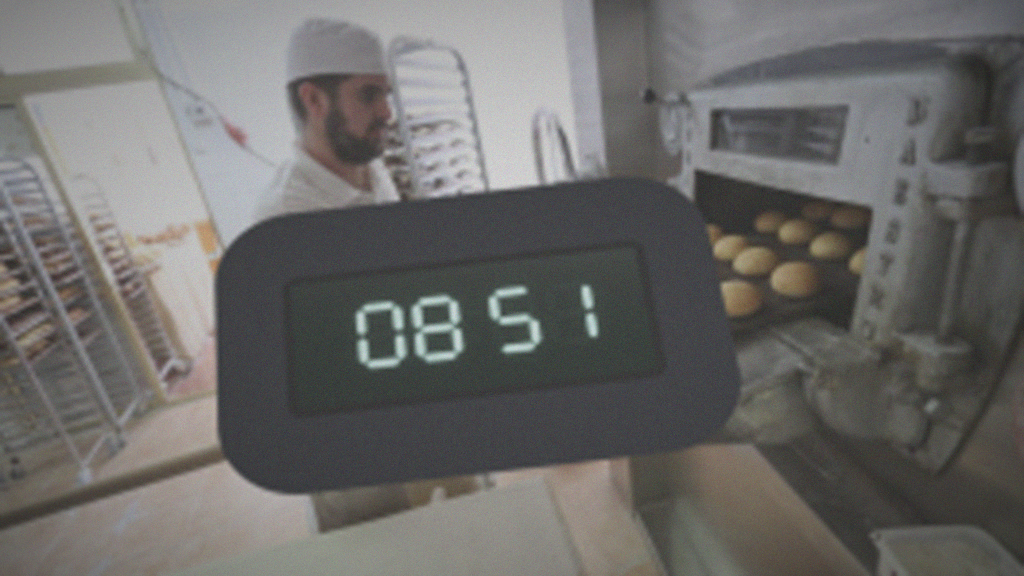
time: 8:51
